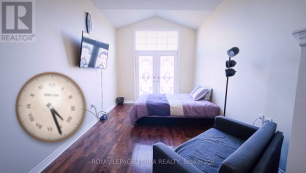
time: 4:26
